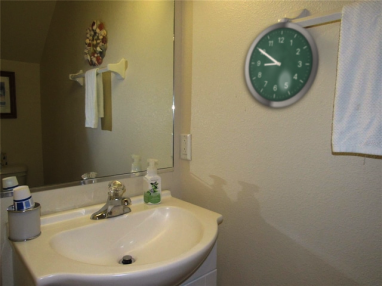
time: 8:50
